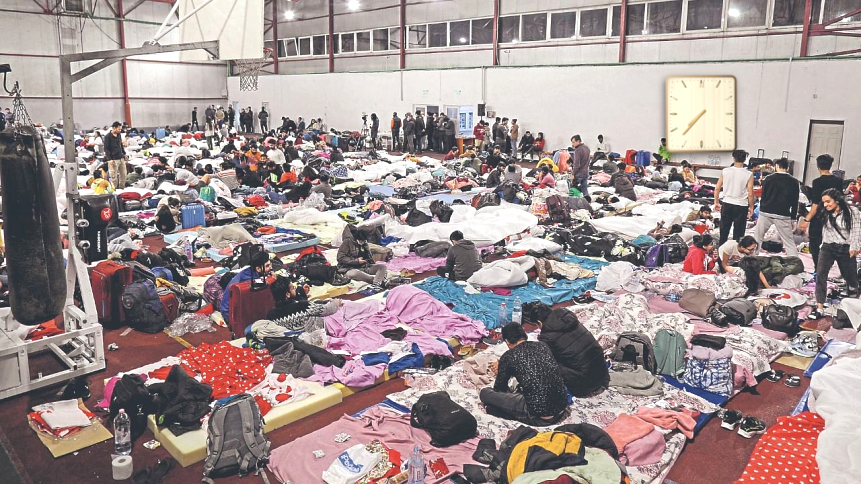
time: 7:37
